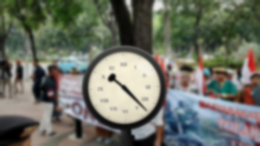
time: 10:23
